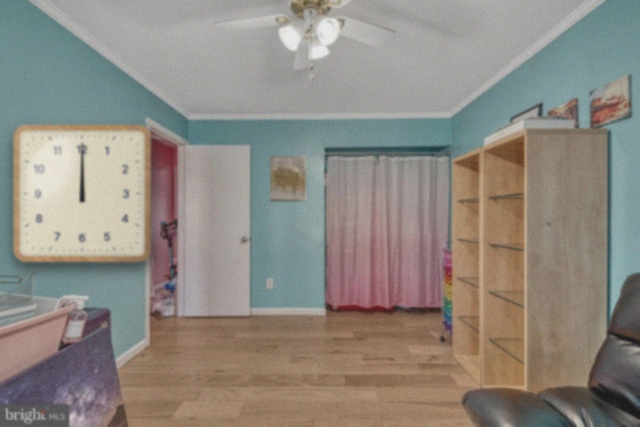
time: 12:00
